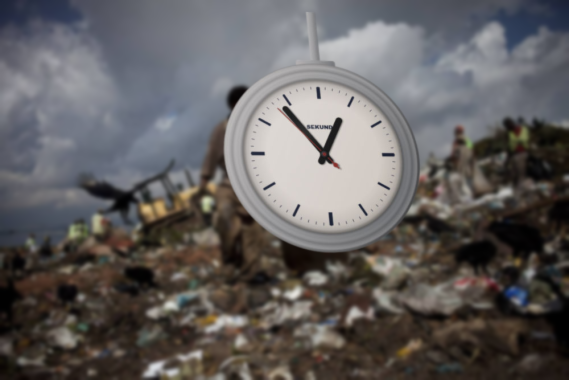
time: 12:53:53
